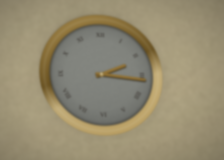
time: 2:16
